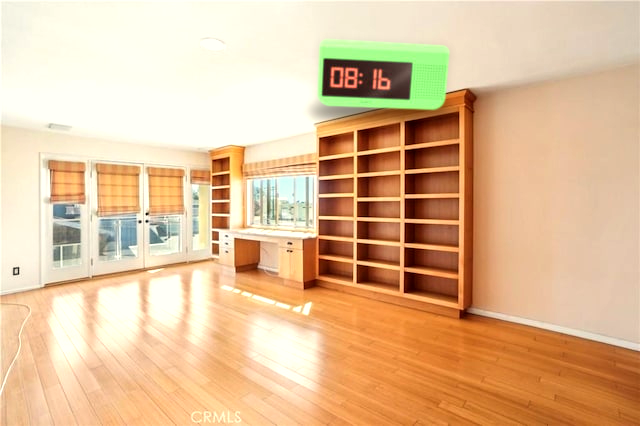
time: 8:16
